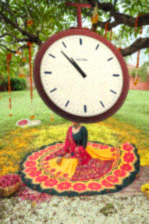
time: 10:53
